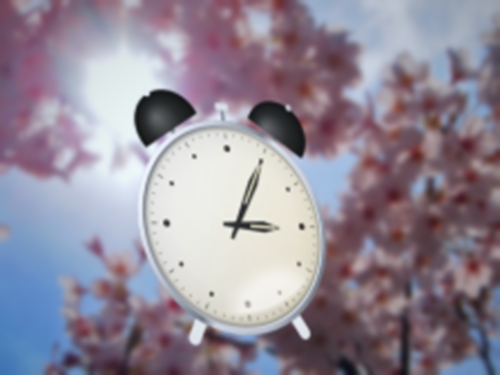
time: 3:05
